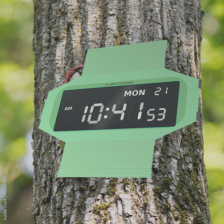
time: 10:41:53
